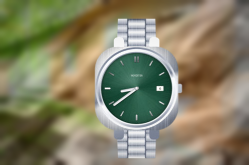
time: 8:39
